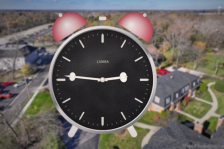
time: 2:46
